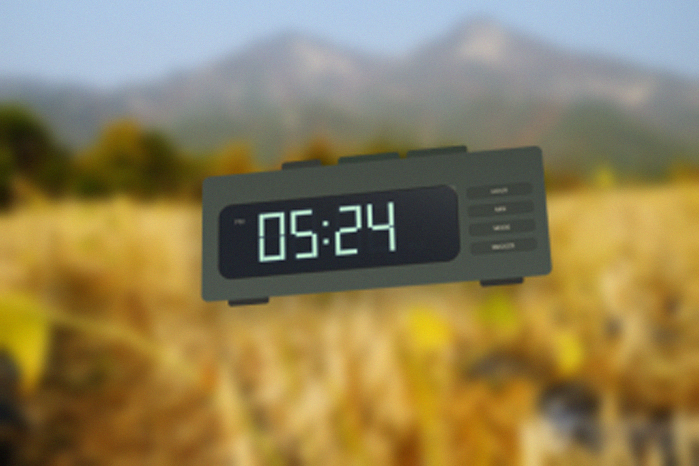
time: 5:24
